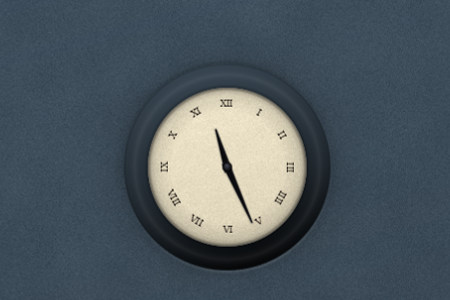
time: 11:26
